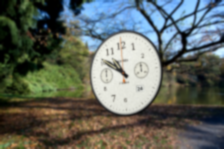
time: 10:51
